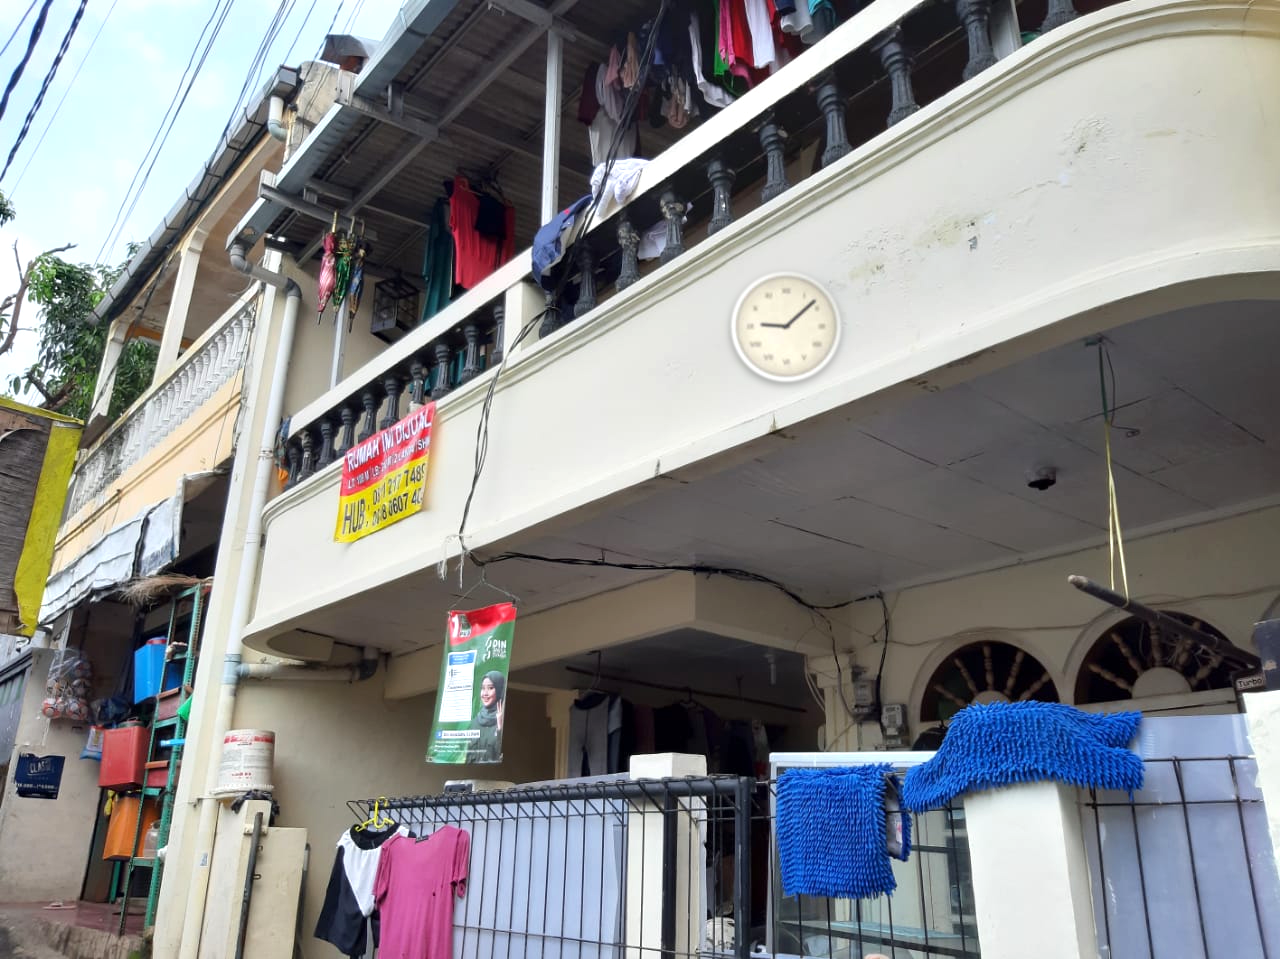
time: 9:08
